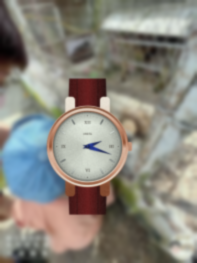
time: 2:18
